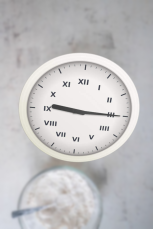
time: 9:15
